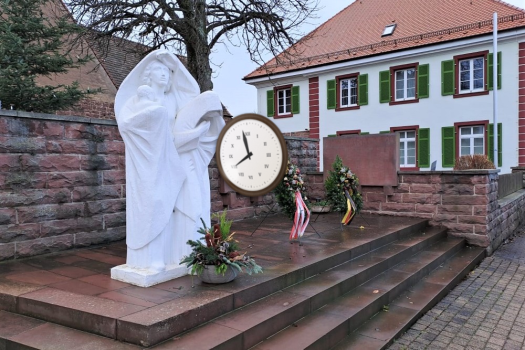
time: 7:58
